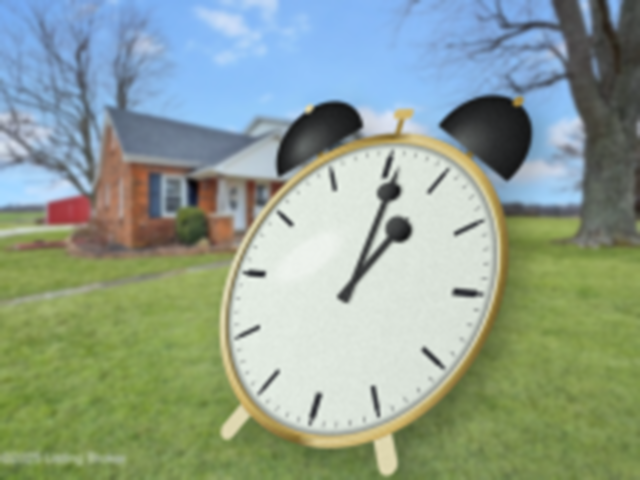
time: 1:01
